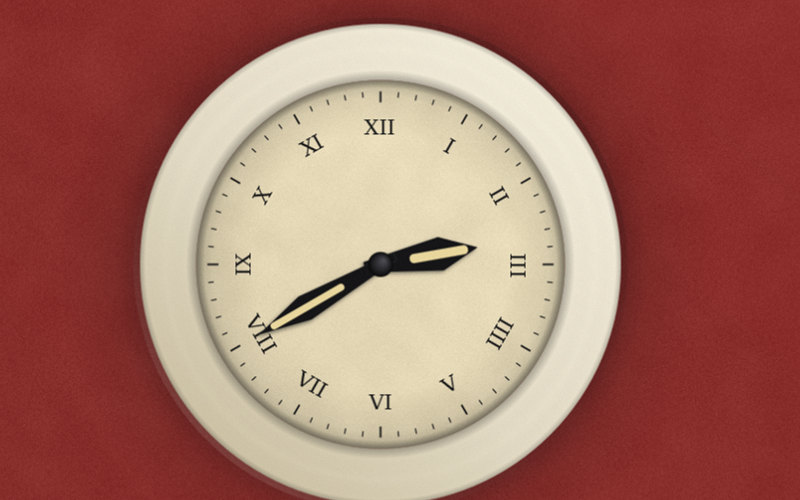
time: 2:40
